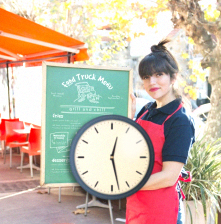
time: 12:28
